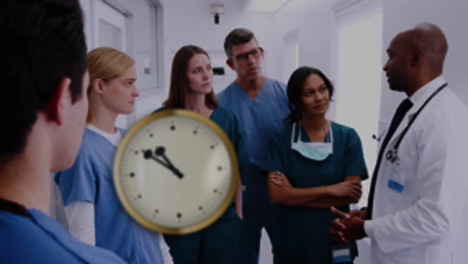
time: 10:51
